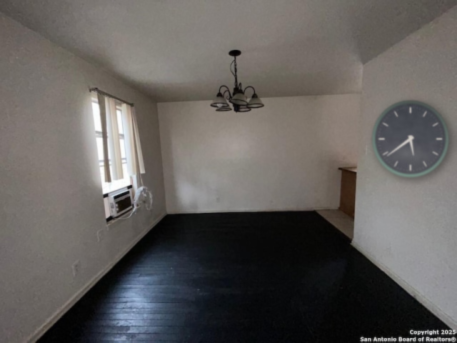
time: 5:39
